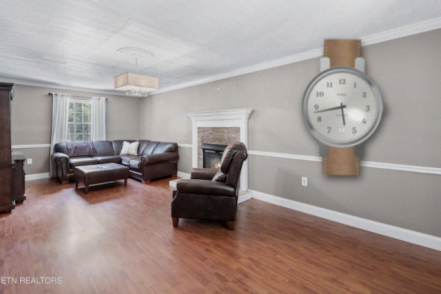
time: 5:43
